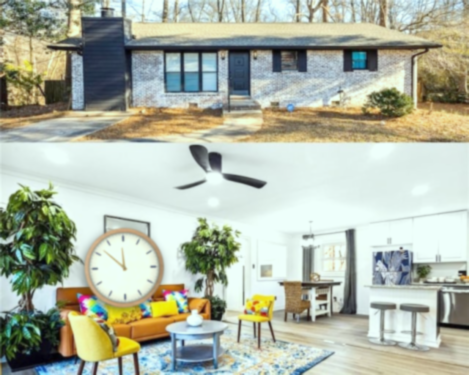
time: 11:52
